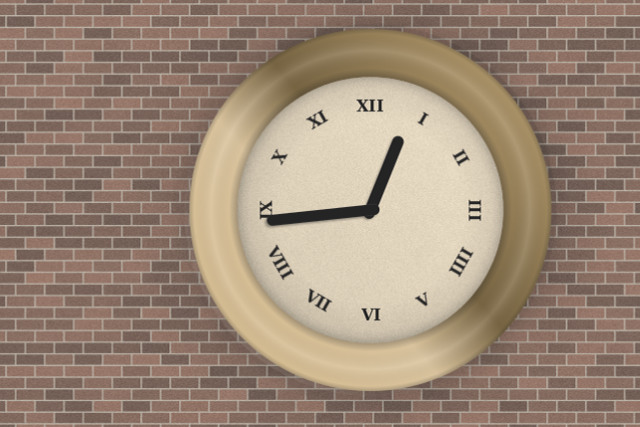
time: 12:44
